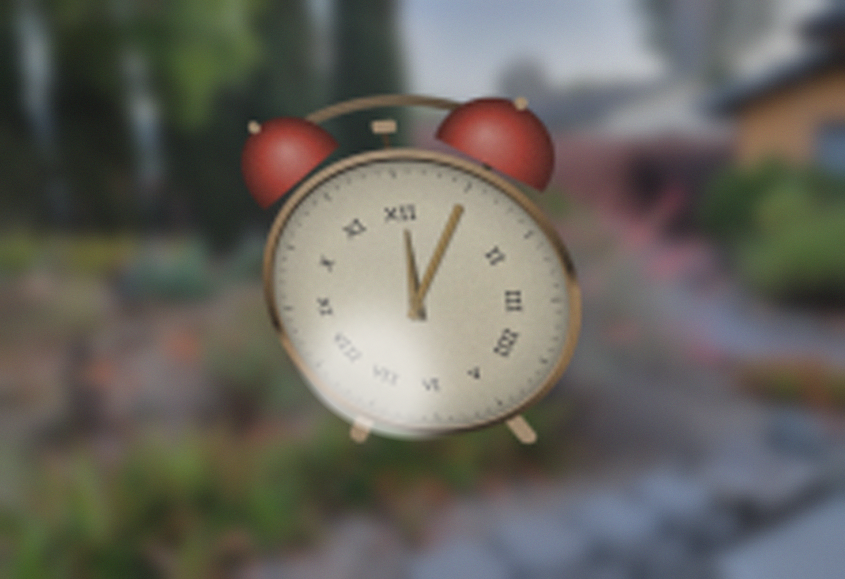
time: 12:05
